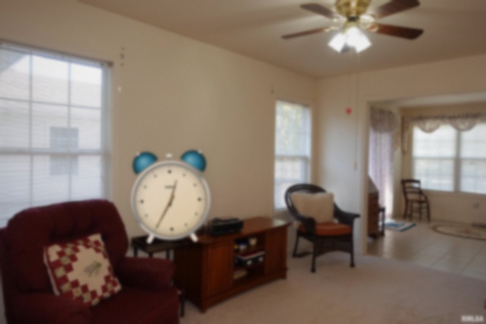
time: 12:35
